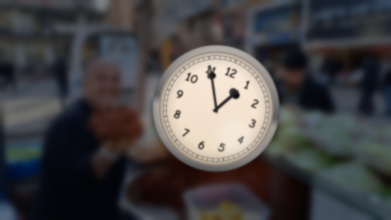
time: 12:55
